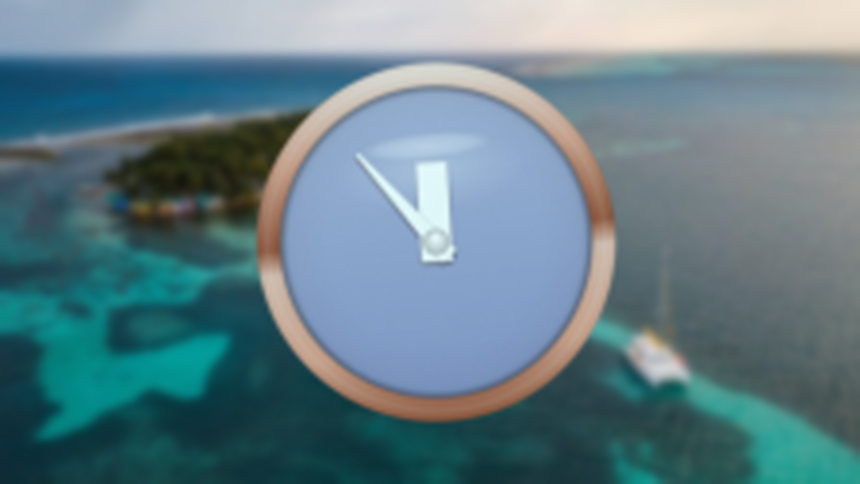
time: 11:53
